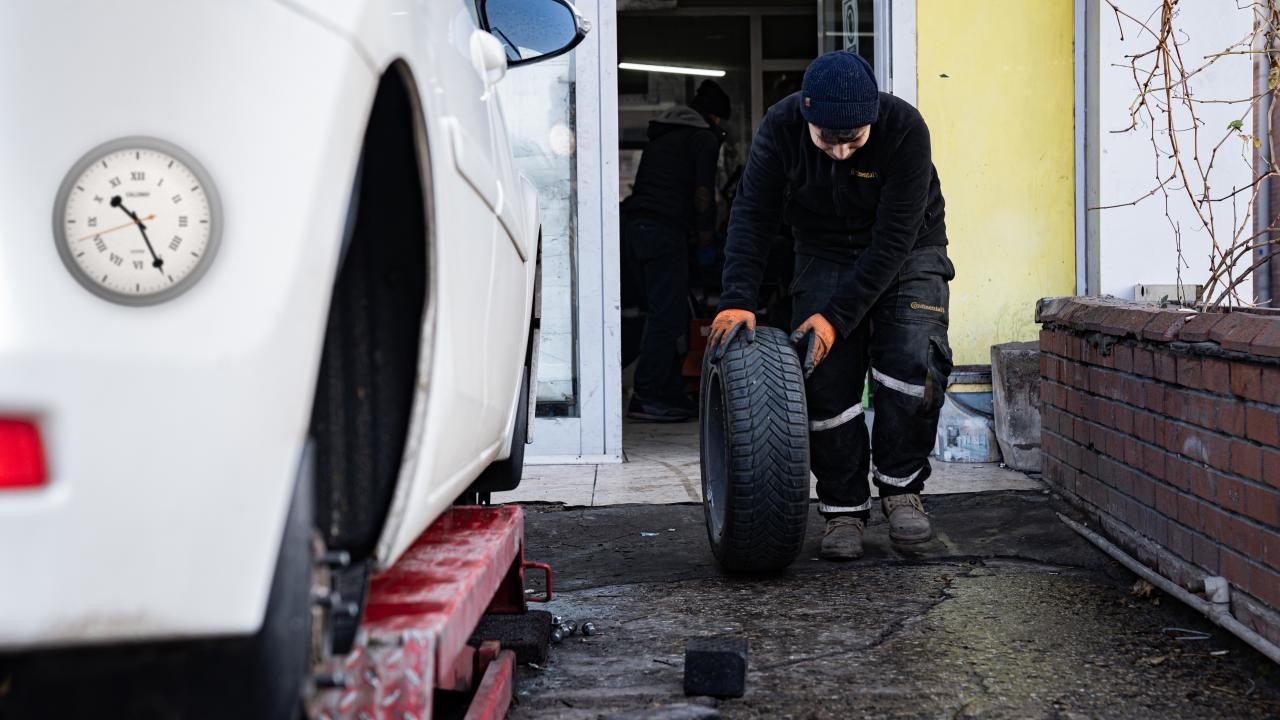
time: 10:25:42
